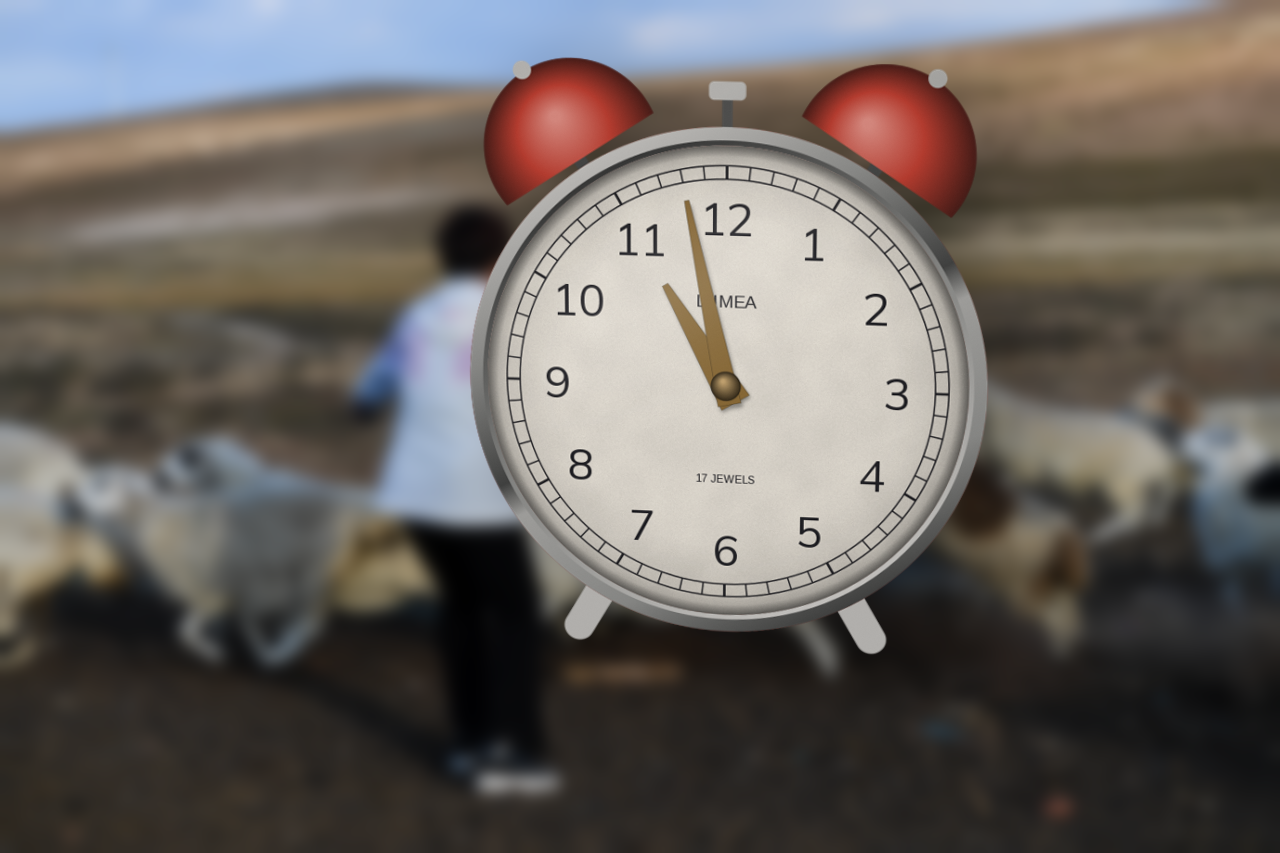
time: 10:58
